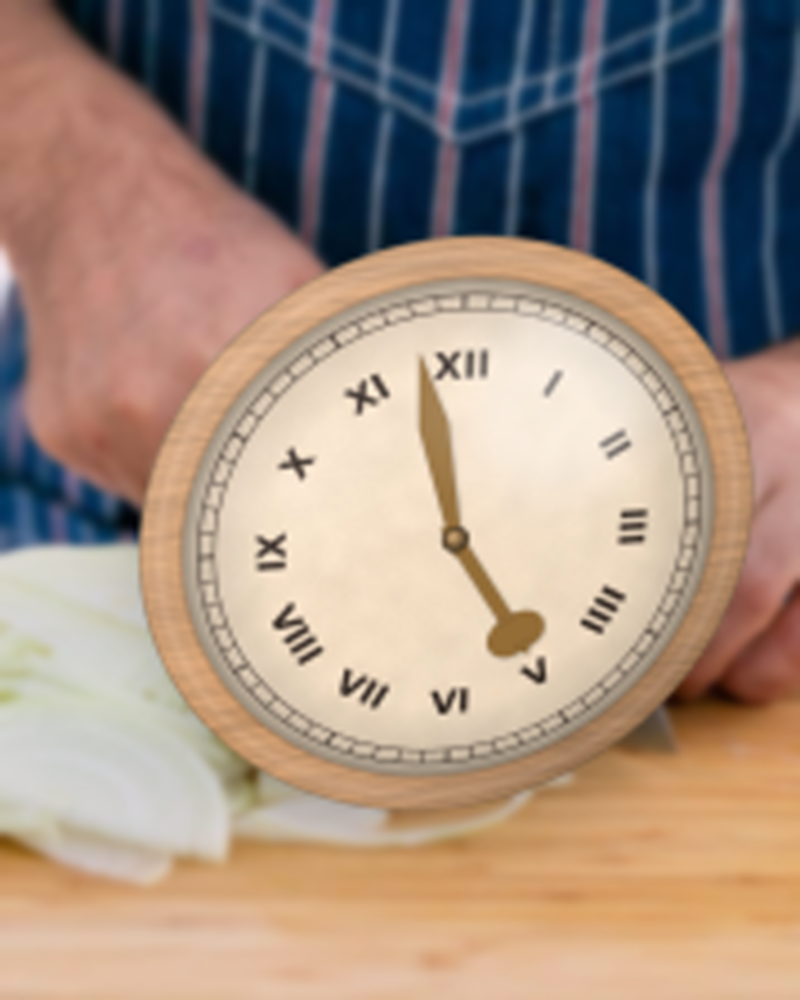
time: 4:58
